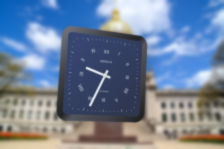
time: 9:34
